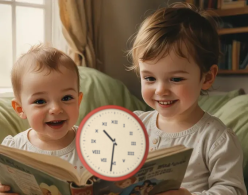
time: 10:31
